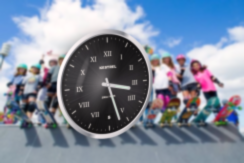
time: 3:27
